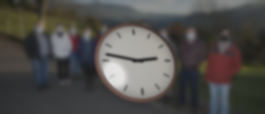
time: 2:47
